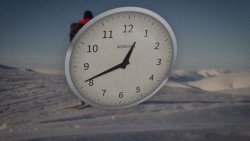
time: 12:41
